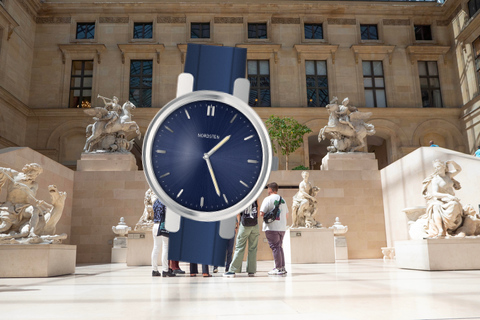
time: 1:26
